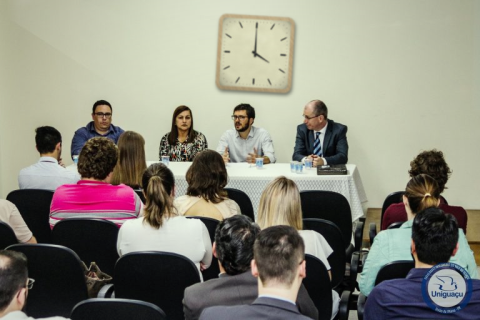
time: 4:00
